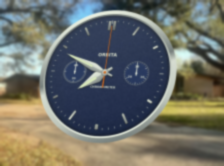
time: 7:49
